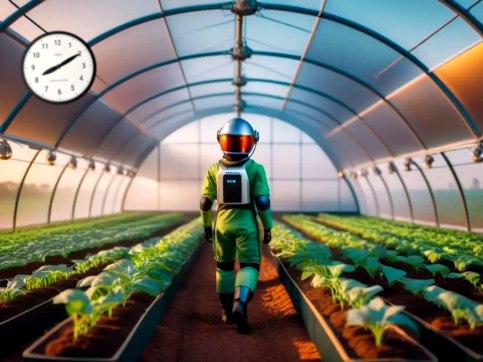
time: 8:10
